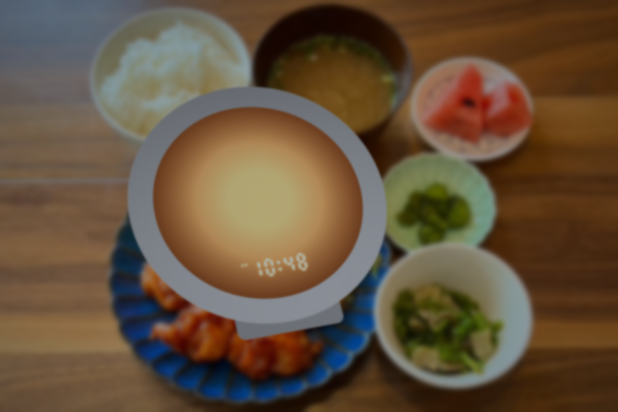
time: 10:48
